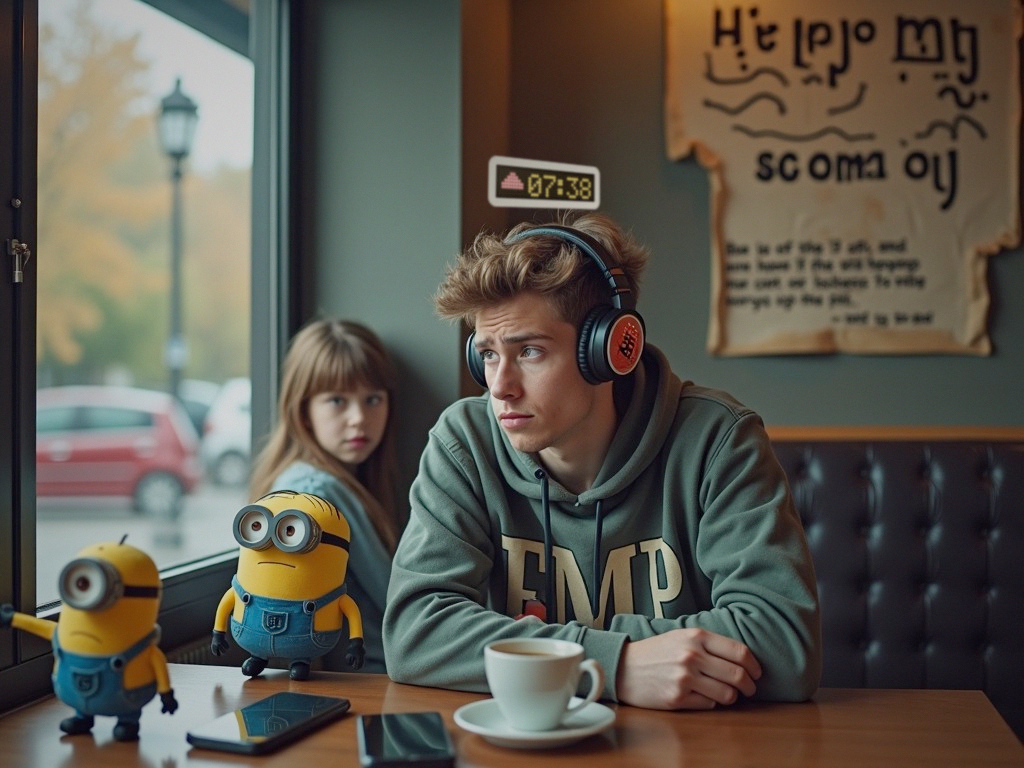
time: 7:38
